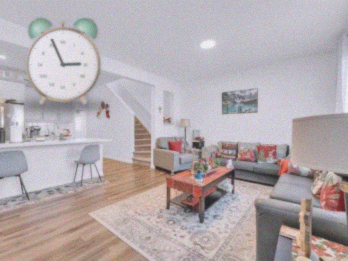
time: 2:56
